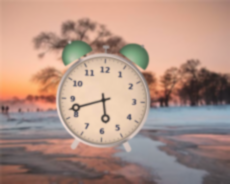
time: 5:42
